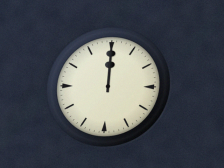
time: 12:00
